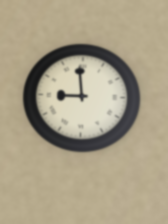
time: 8:59
